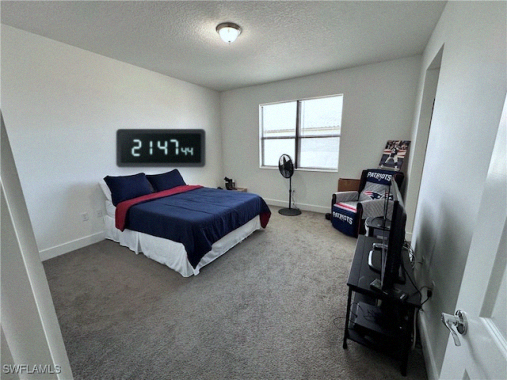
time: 21:47:44
